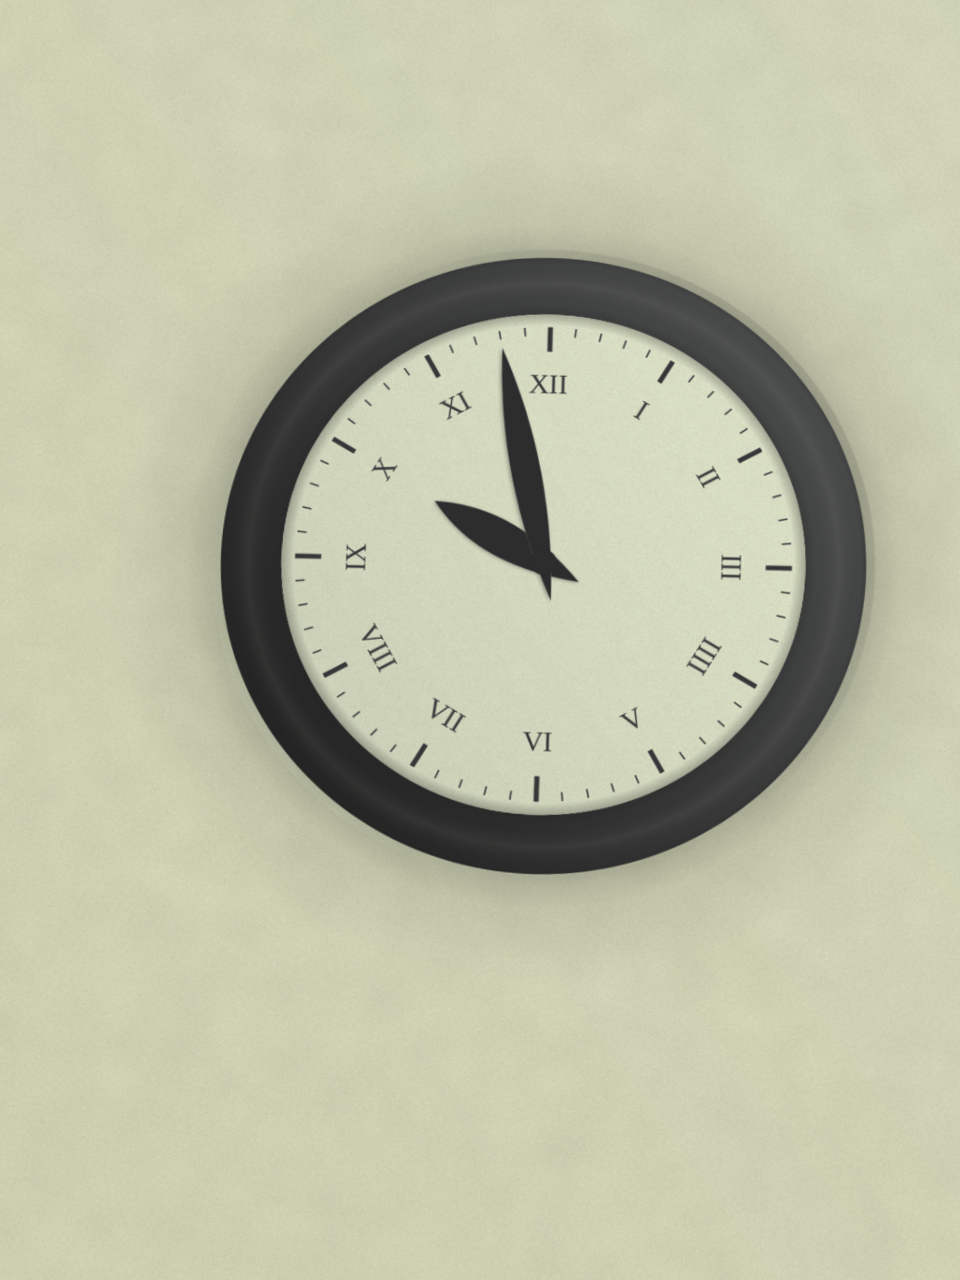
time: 9:58
